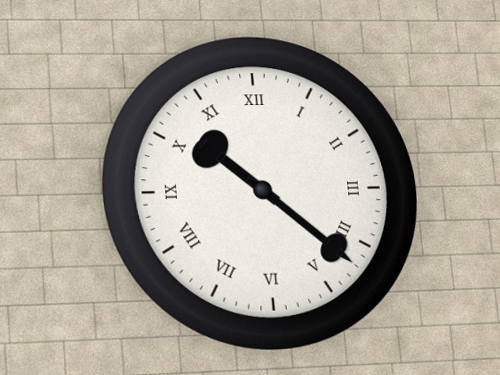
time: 10:22
